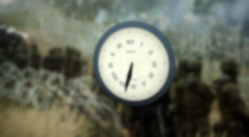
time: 6:33
